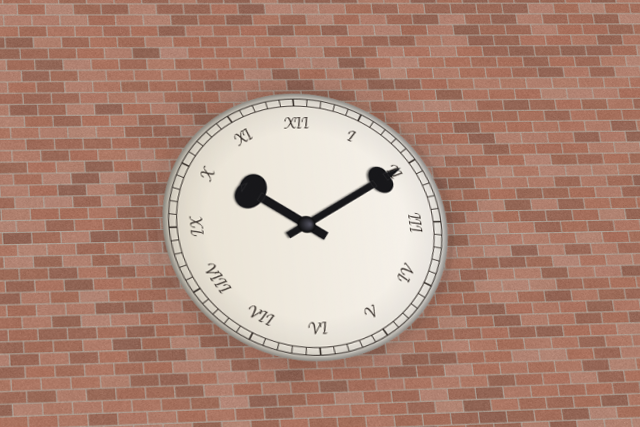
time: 10:10
